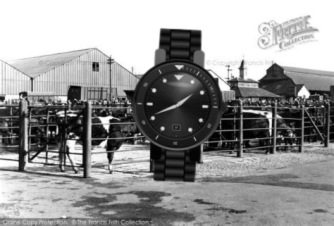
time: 1:41
